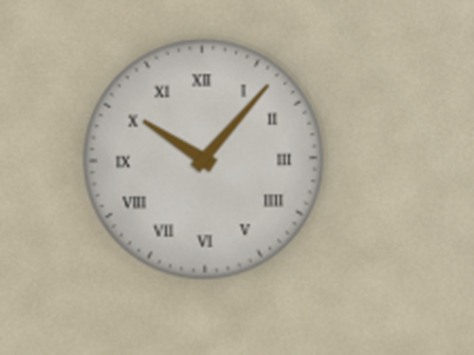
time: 10:07
